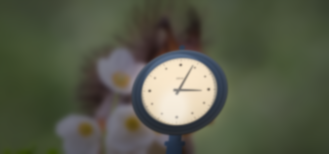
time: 3:04
